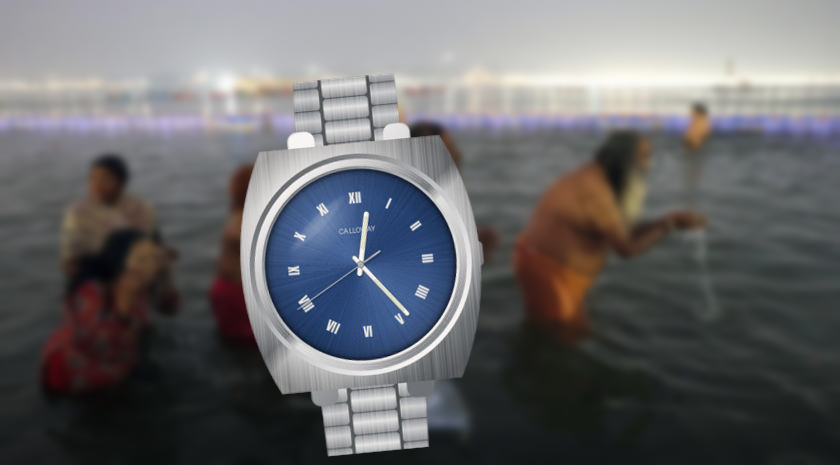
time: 12:23:40
